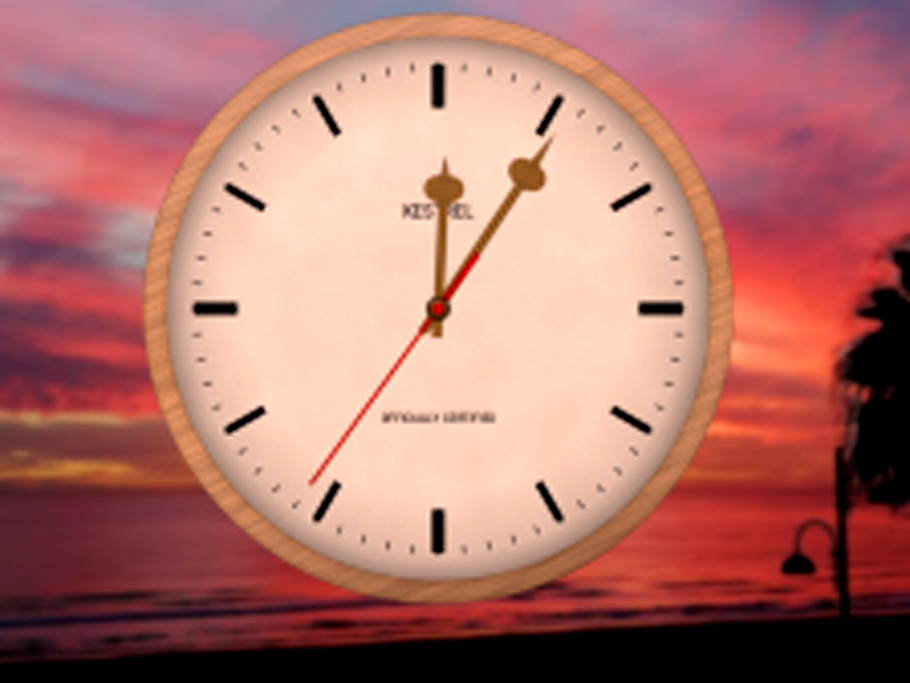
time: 12:05:36
